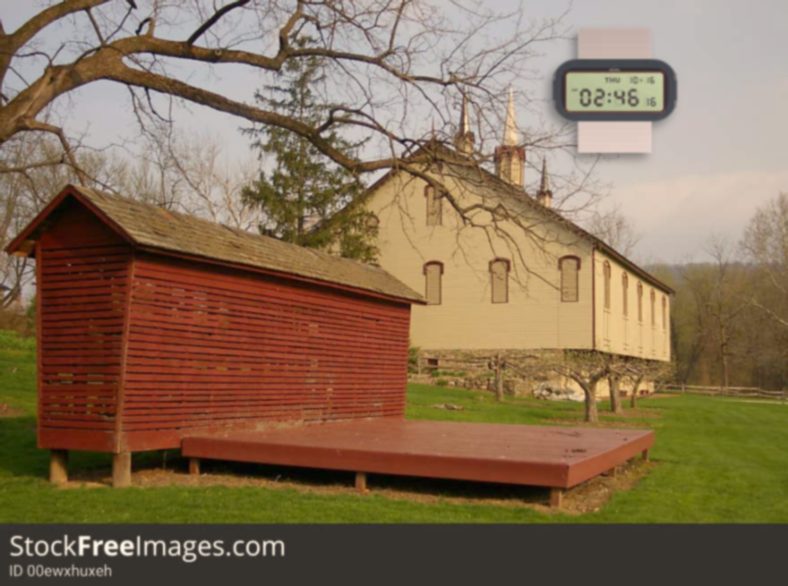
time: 2:46
